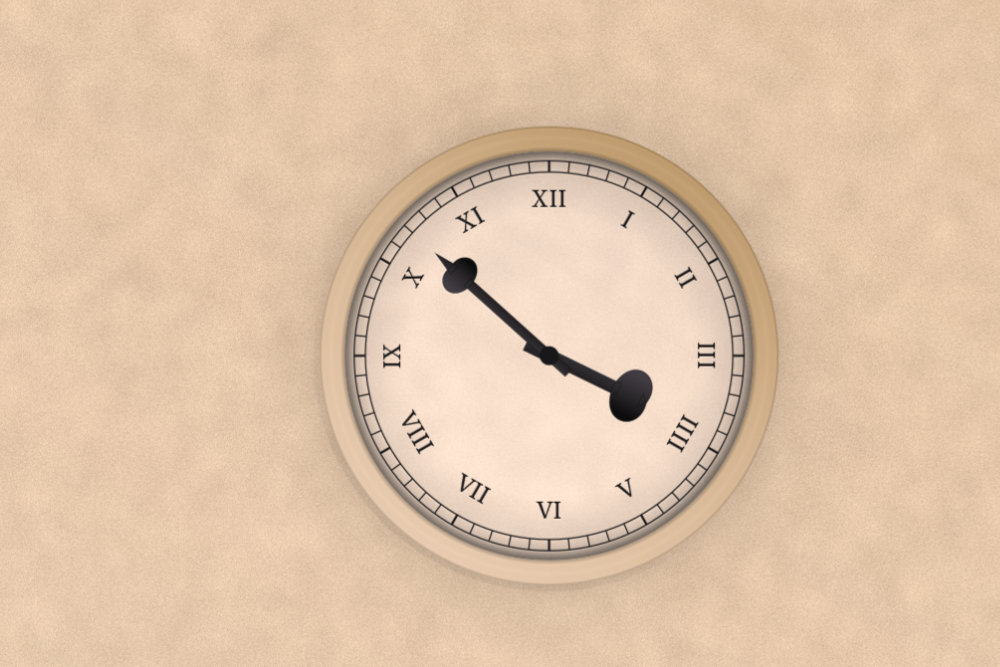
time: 3:52
